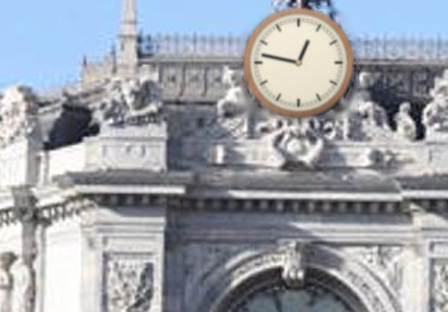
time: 12:47
